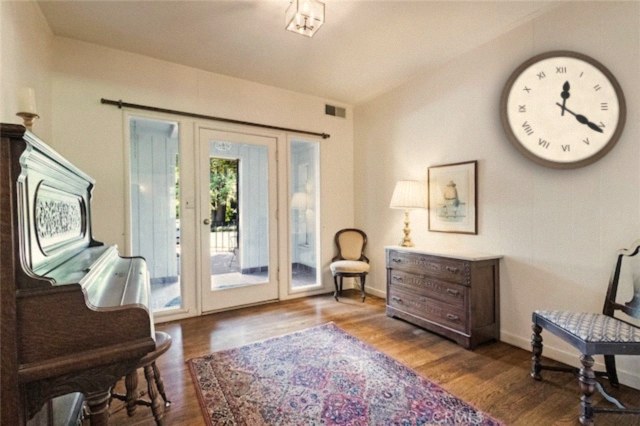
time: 12:21
